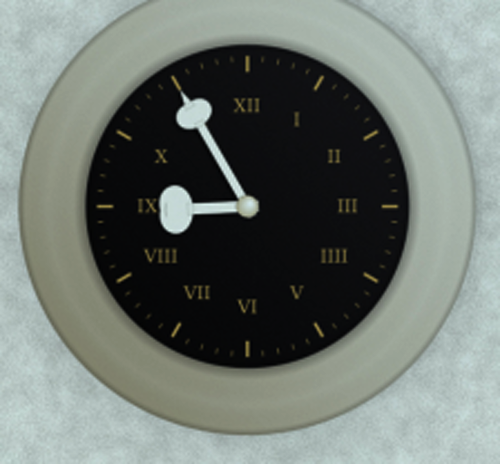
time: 8:55
